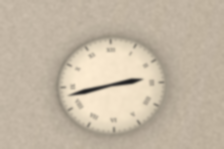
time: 2:43
